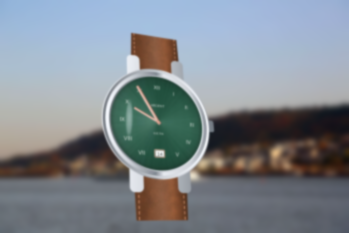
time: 9:55
